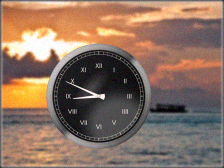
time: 8:49
